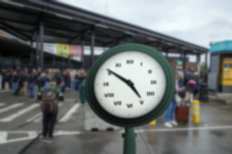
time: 4:51
